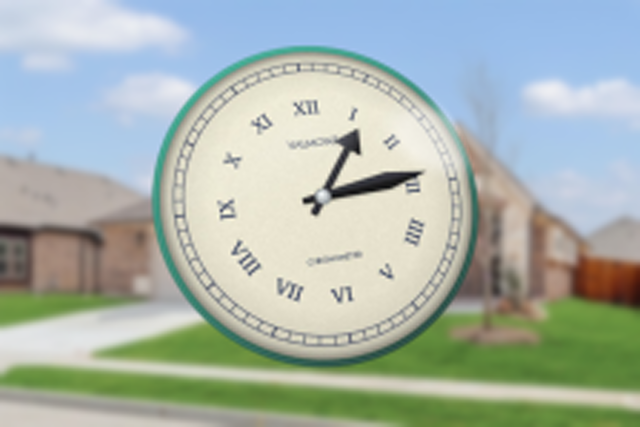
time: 1:14
